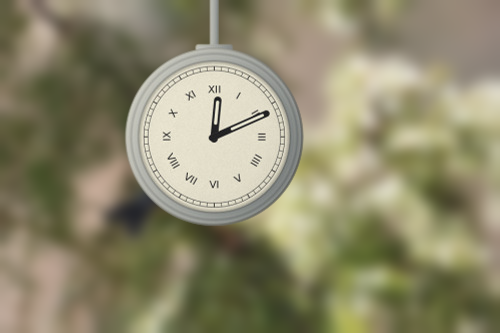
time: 12:11
